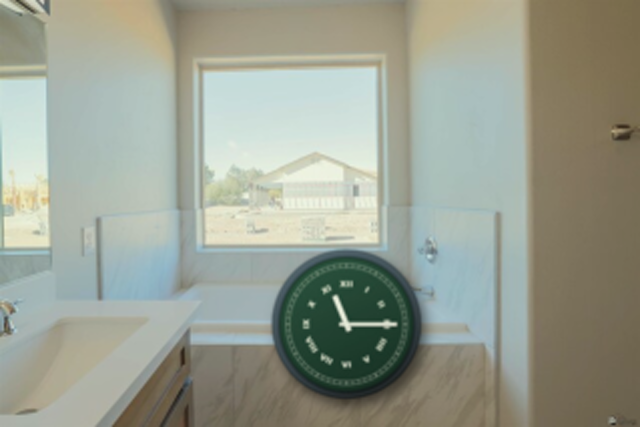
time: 11:15
